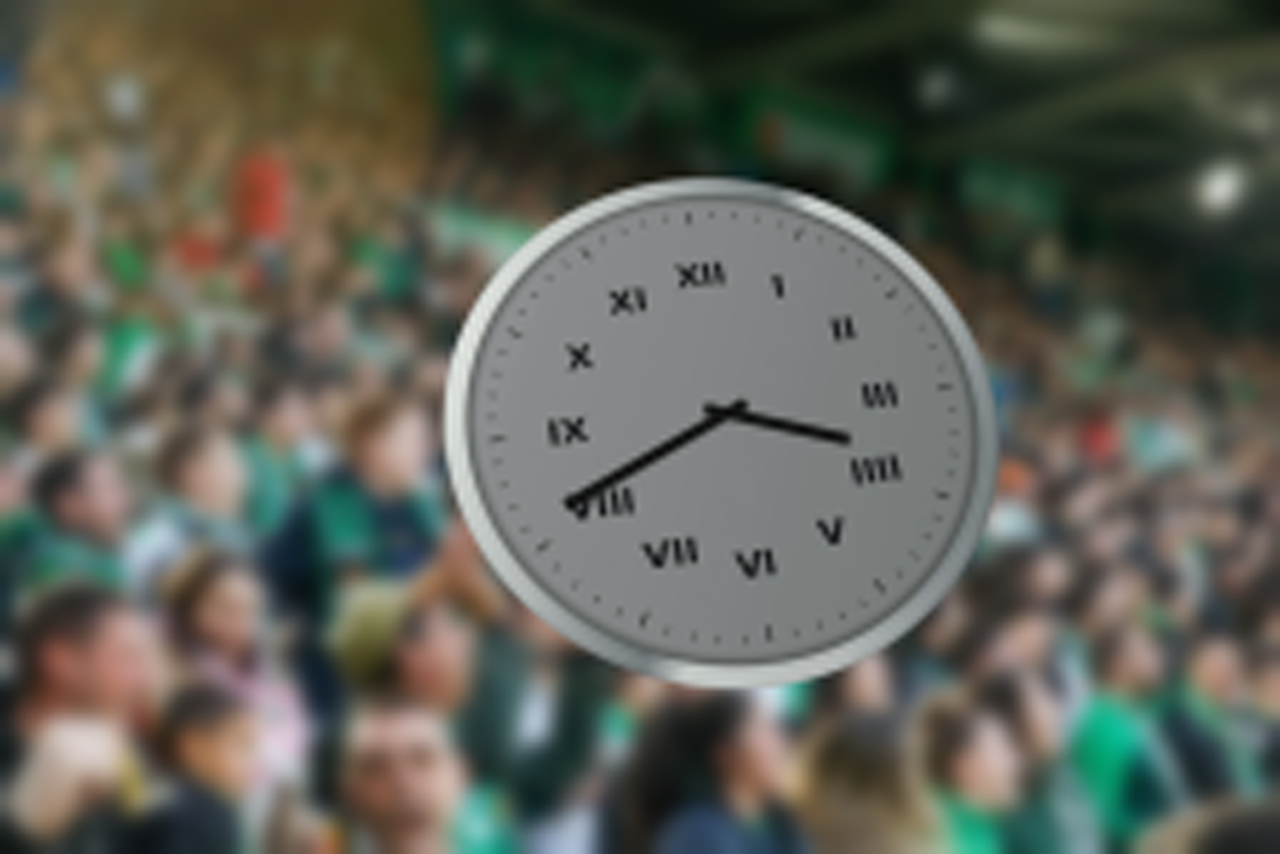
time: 3:41
